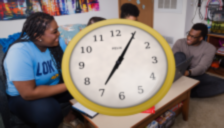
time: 7:05
